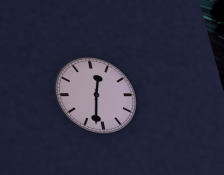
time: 12:32
